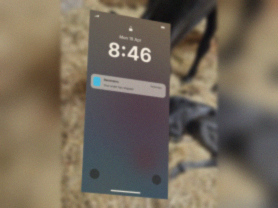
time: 8:46
